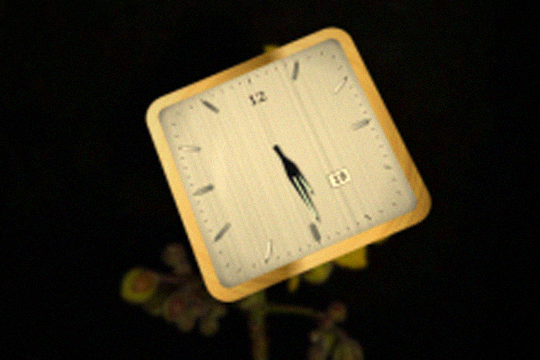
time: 5:29
